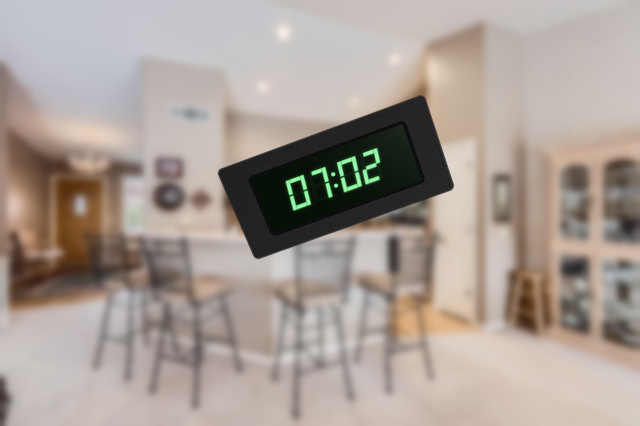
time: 7:02
